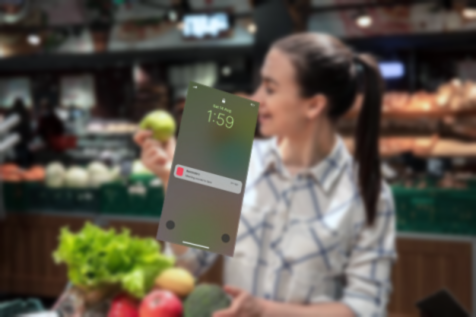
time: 1:59
